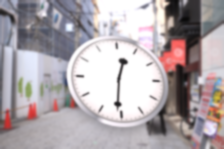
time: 12:31
